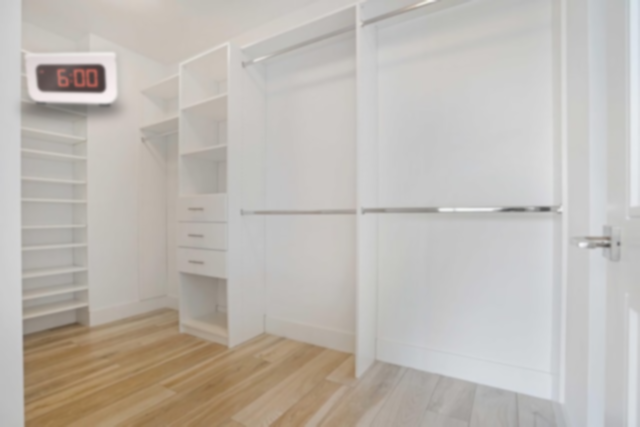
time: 6:00
